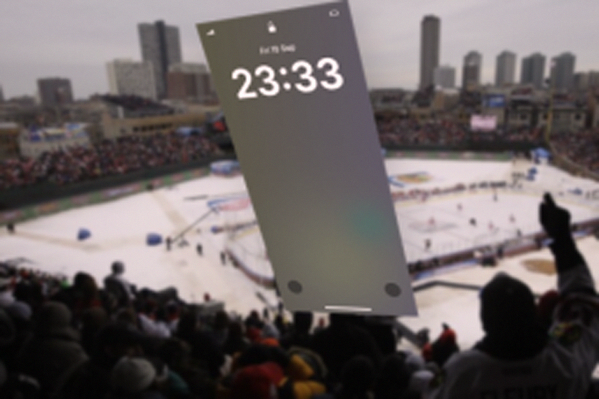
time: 23:33
